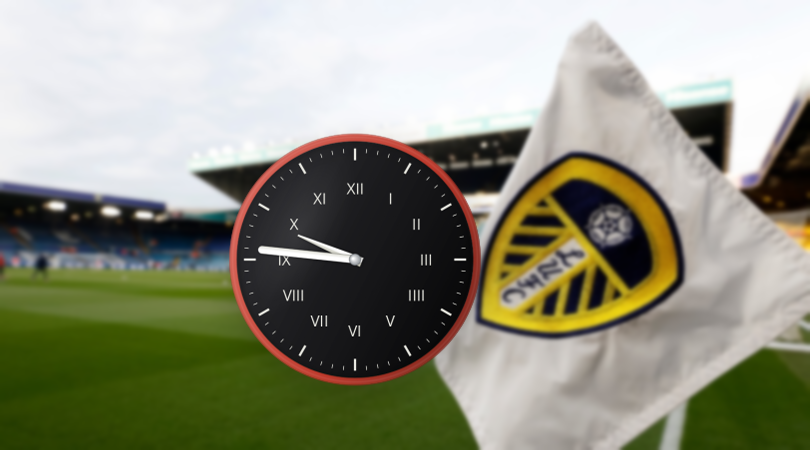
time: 9:46
